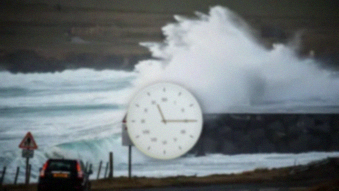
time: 11:15
